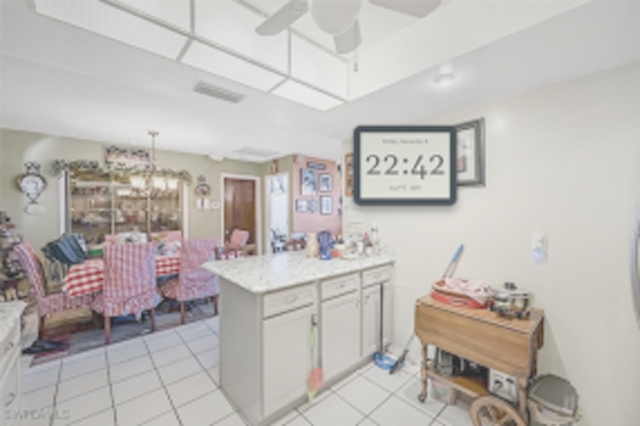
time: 22:42
